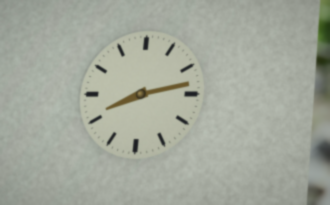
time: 8:13
